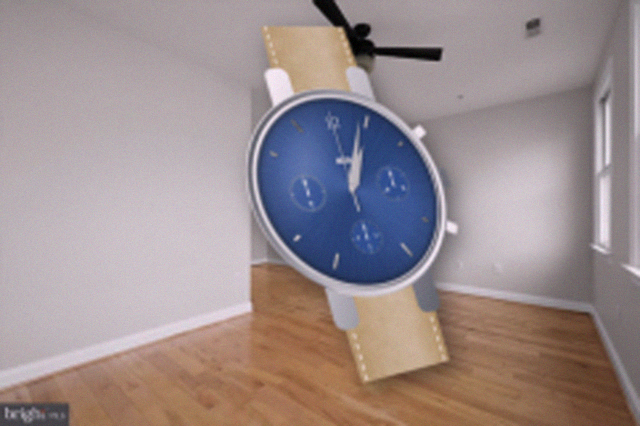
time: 1:04
